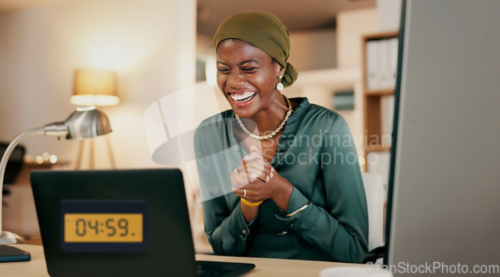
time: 4:59
